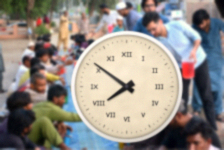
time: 7:51
